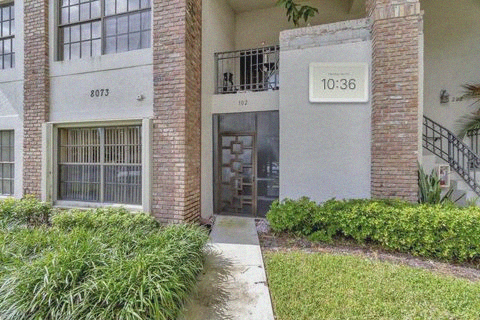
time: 10:36
